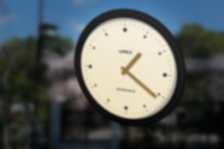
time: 1:21
